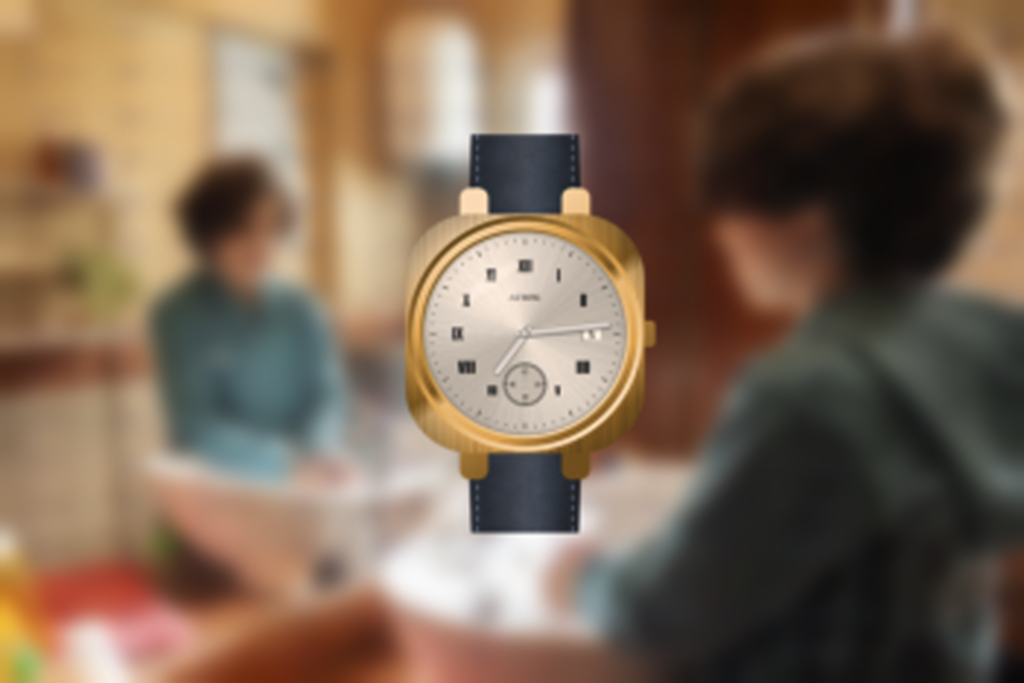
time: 7:14
